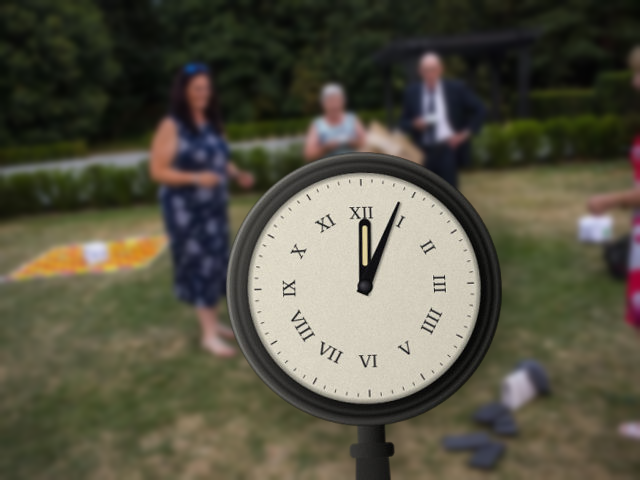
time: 12:04
